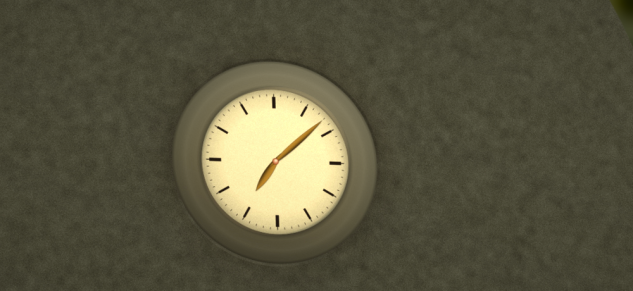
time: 7:08
